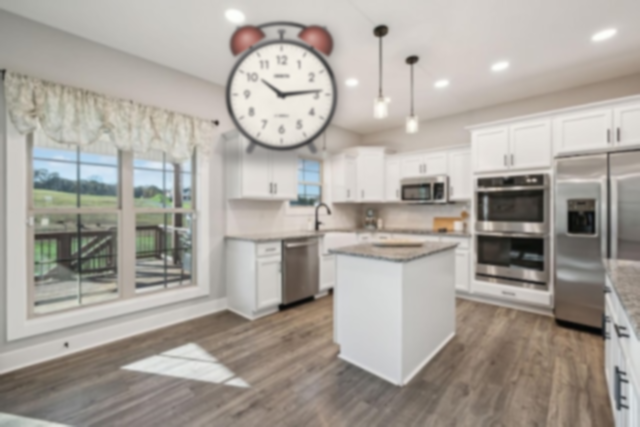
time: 10:14
